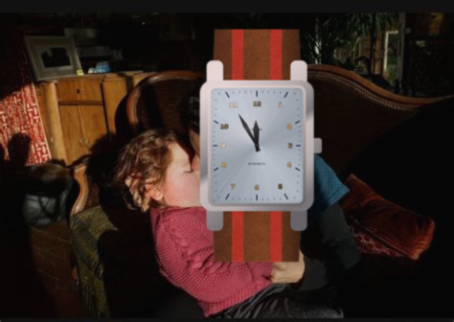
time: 11:55
